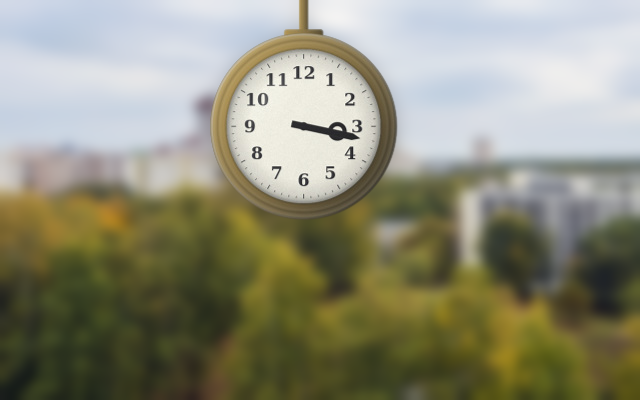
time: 3:17
